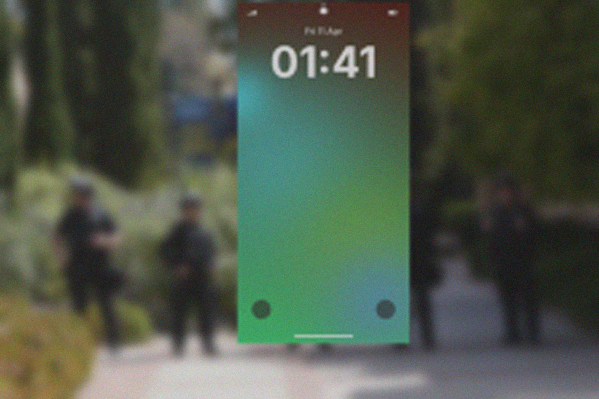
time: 1:41
